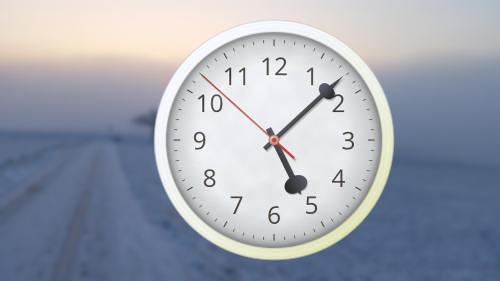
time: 5:07:52
